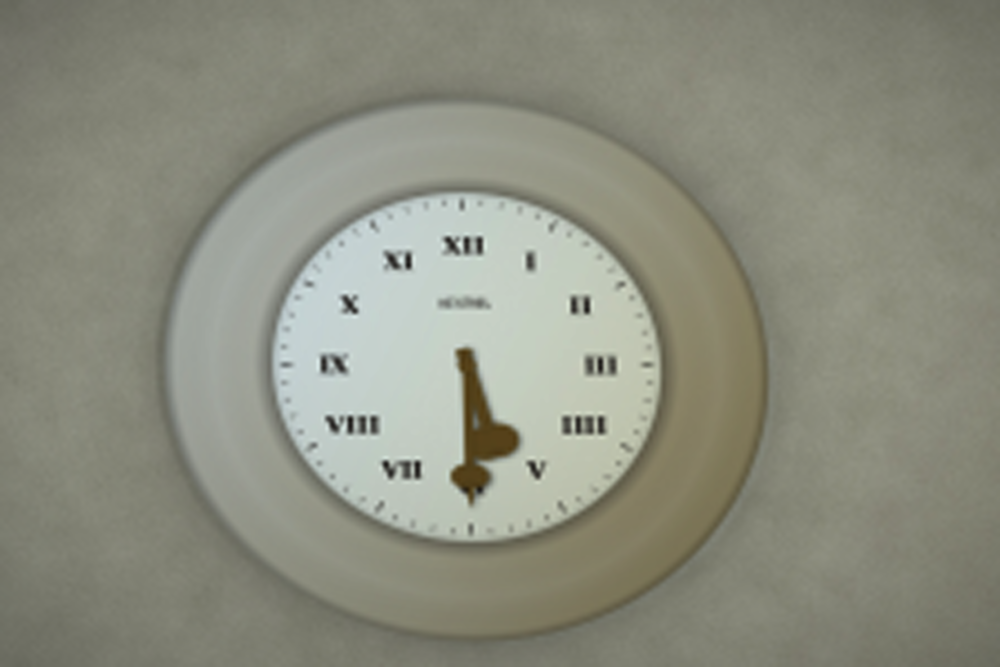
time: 5:30
